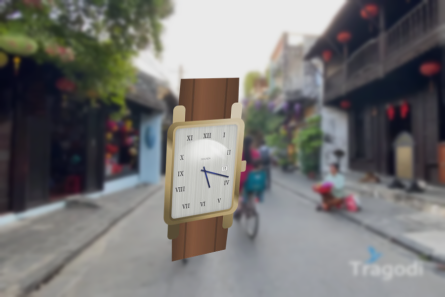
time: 5:18
